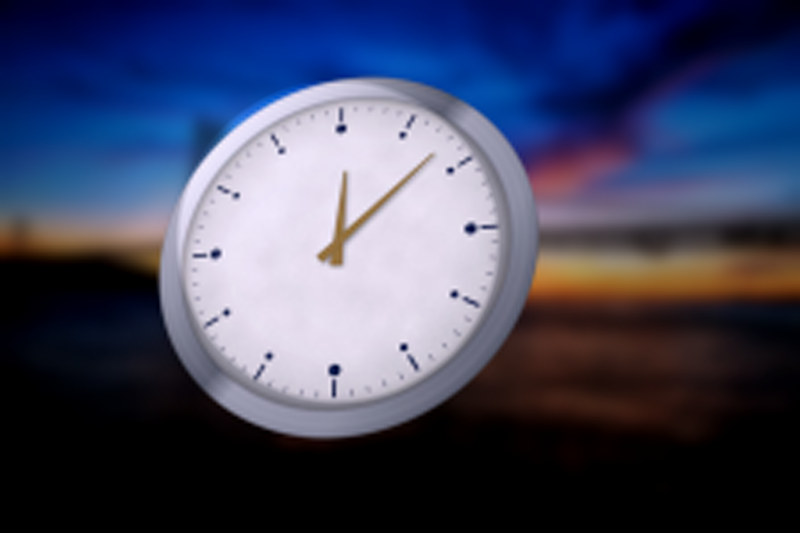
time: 12:08
